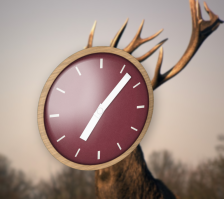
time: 7:07
